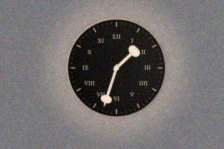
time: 1:33
